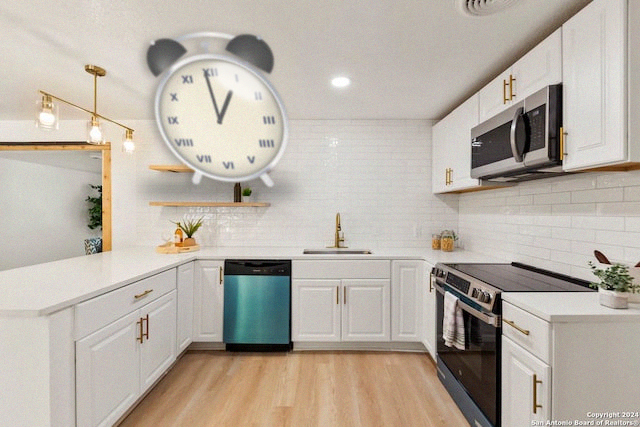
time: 12:59
